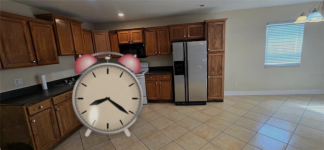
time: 8:21
